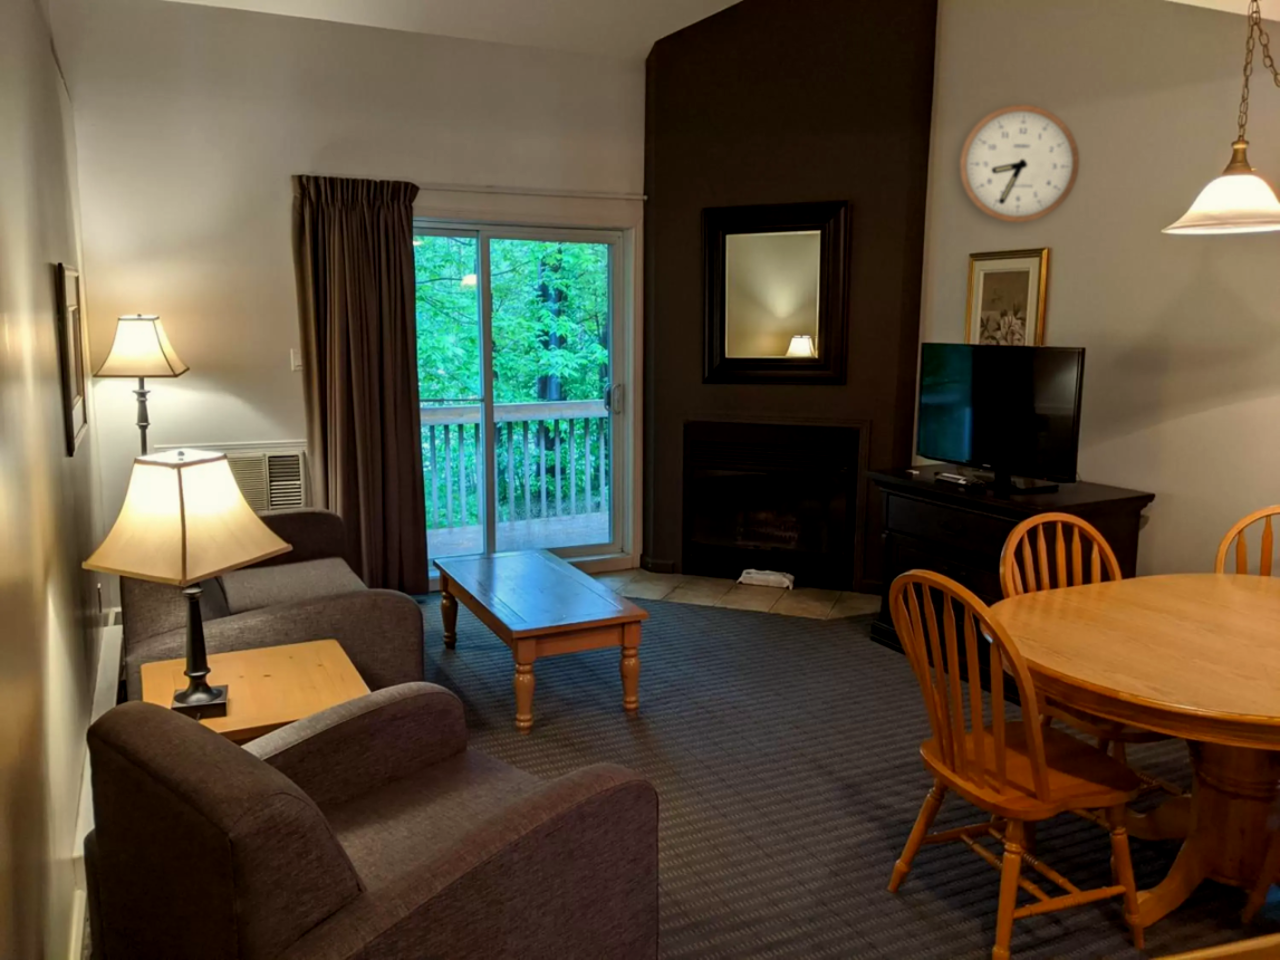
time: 8:34
